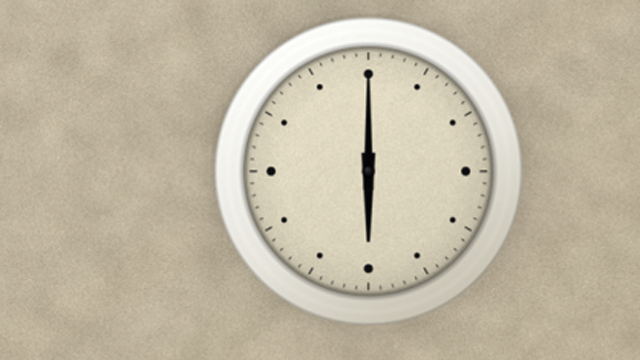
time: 6:00
